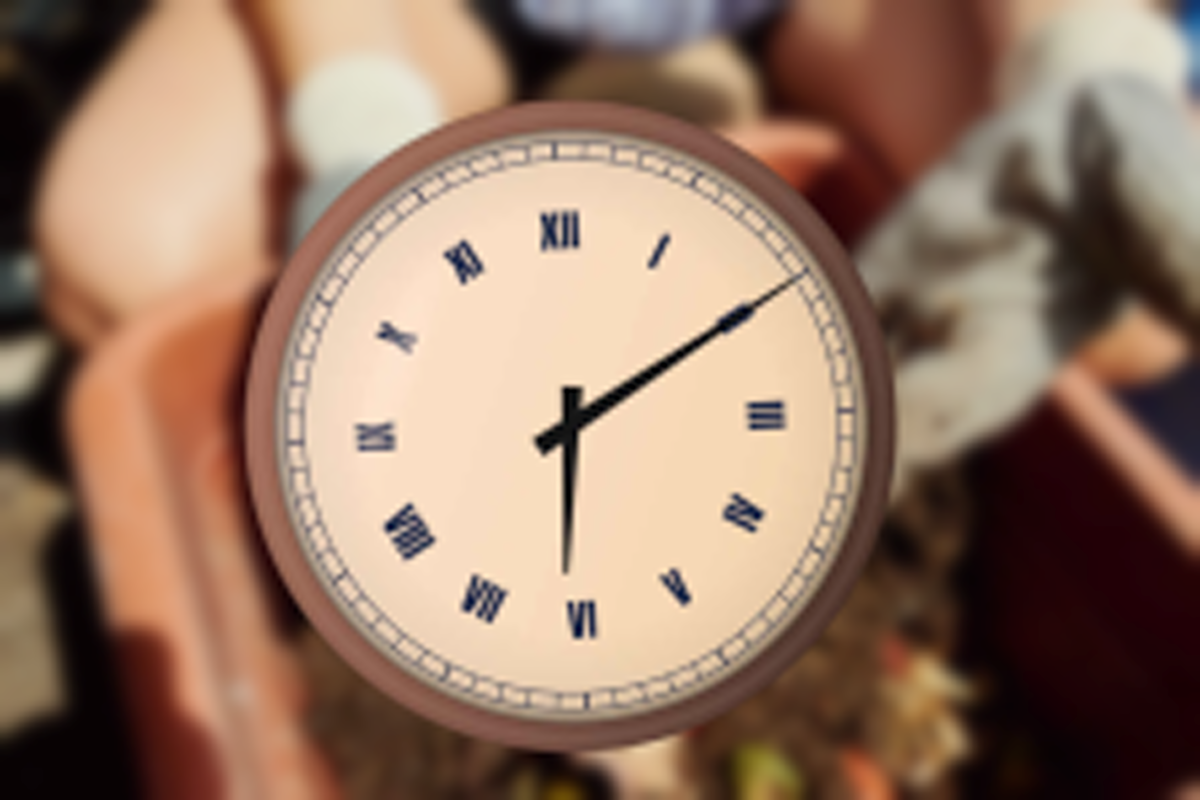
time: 6:10
